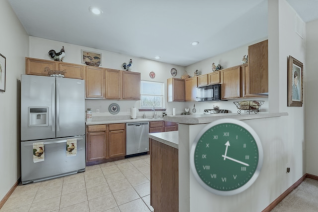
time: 12:18
